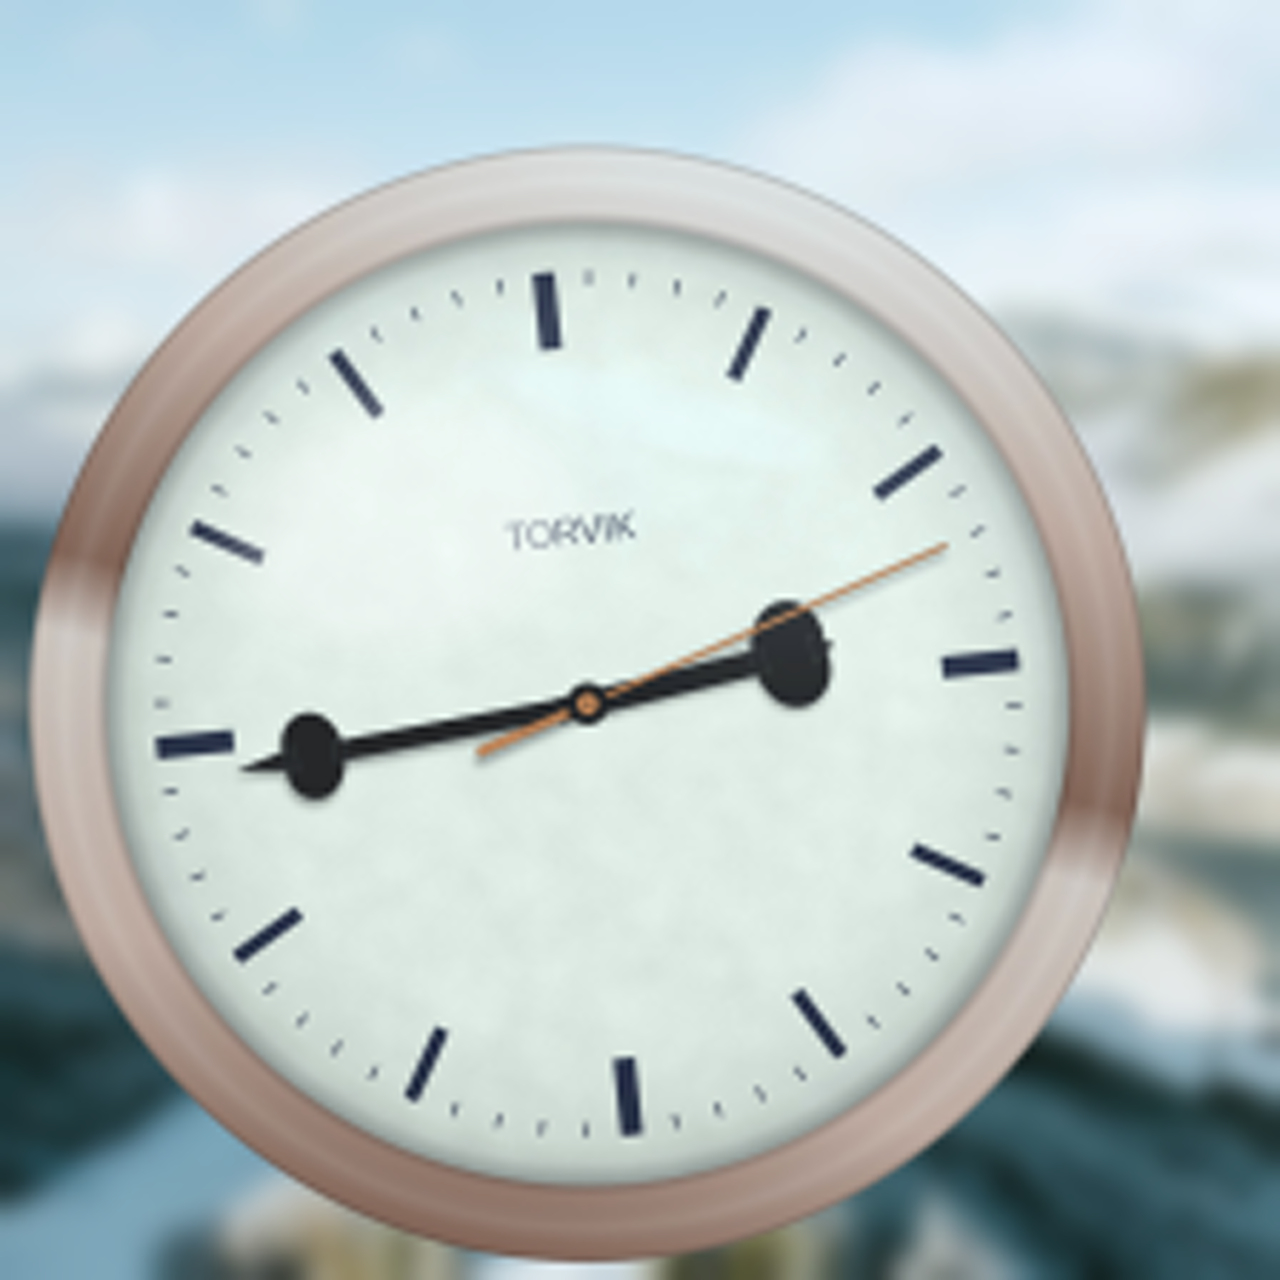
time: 2:44:12
